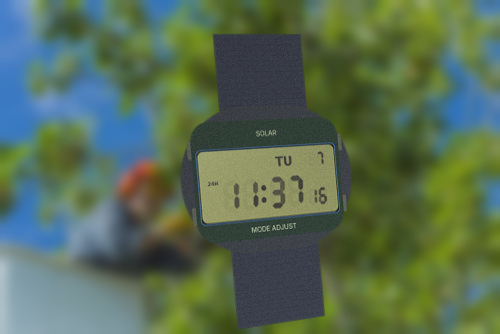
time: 11:37:16
